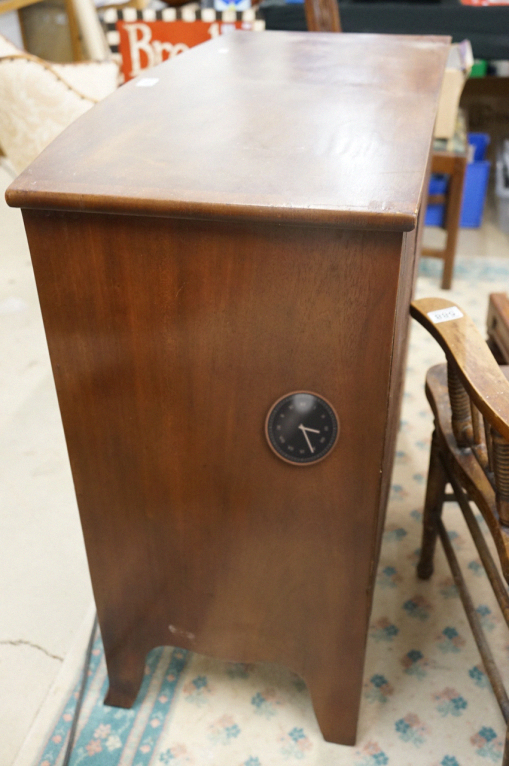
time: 3:26
